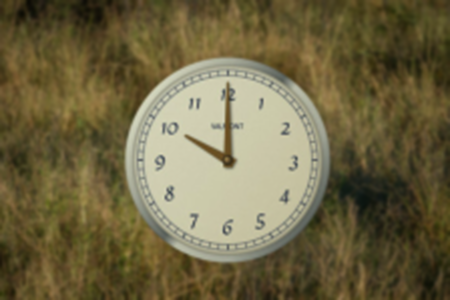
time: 10:00
